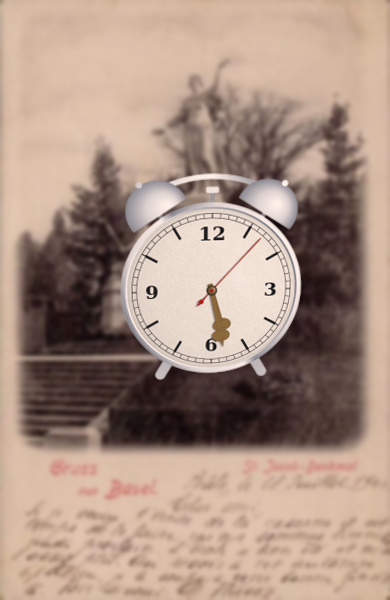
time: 5:28:07
